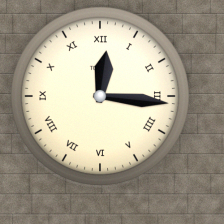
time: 12:16
